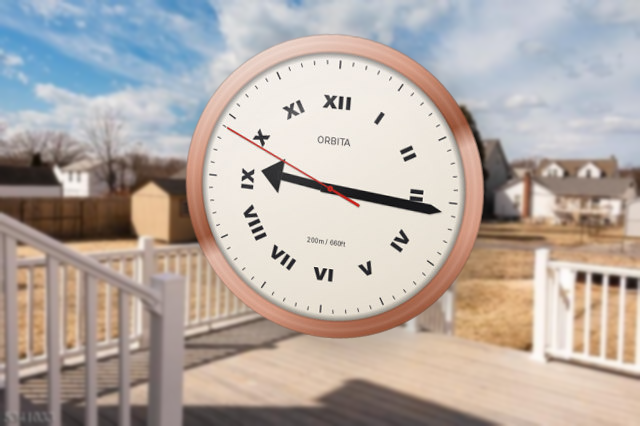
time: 9:15:49
